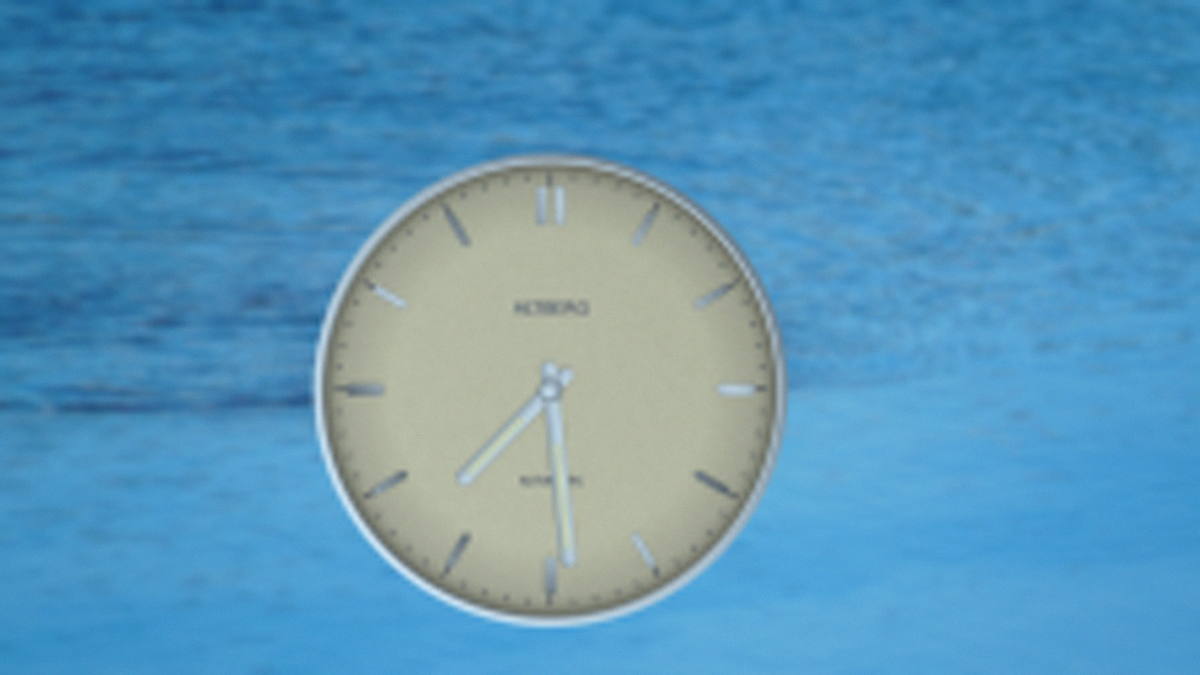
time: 7:29
